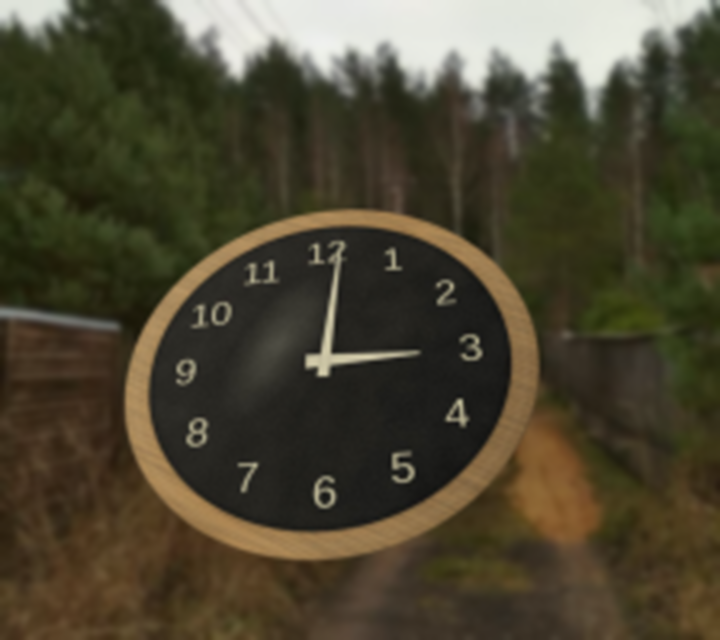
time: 3:01
